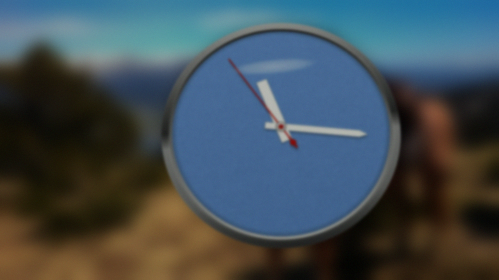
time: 11:15:54
